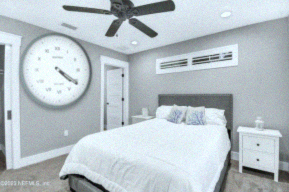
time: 4:21
